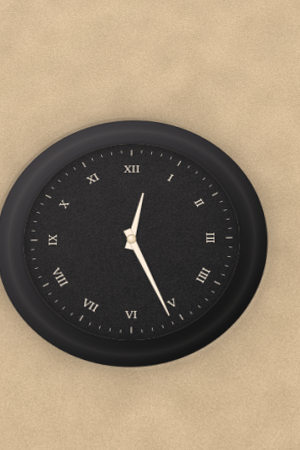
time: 12:26
